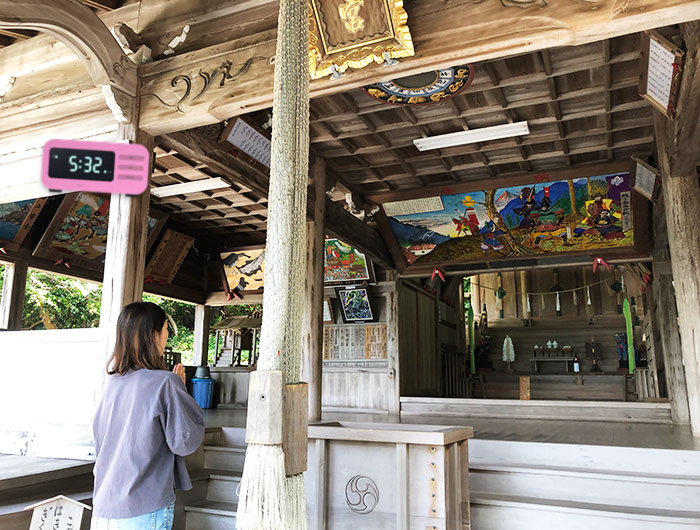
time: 5:32
